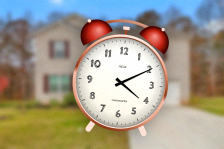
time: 4:10
